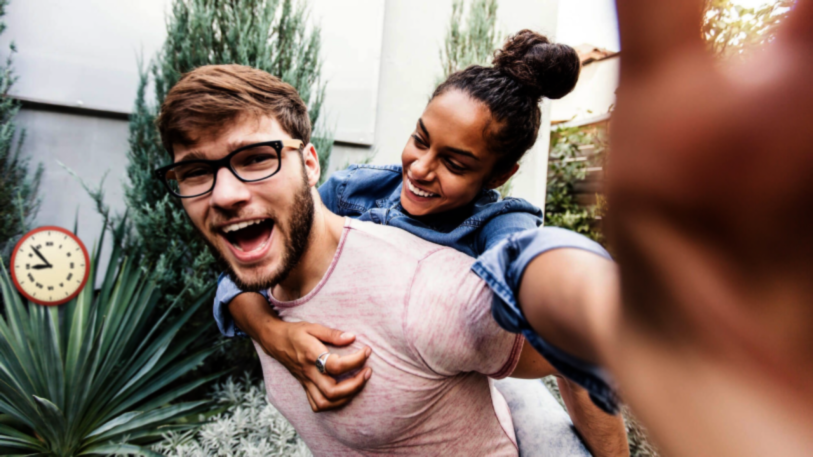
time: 8:53
